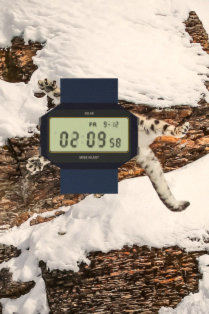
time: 2:09:58
